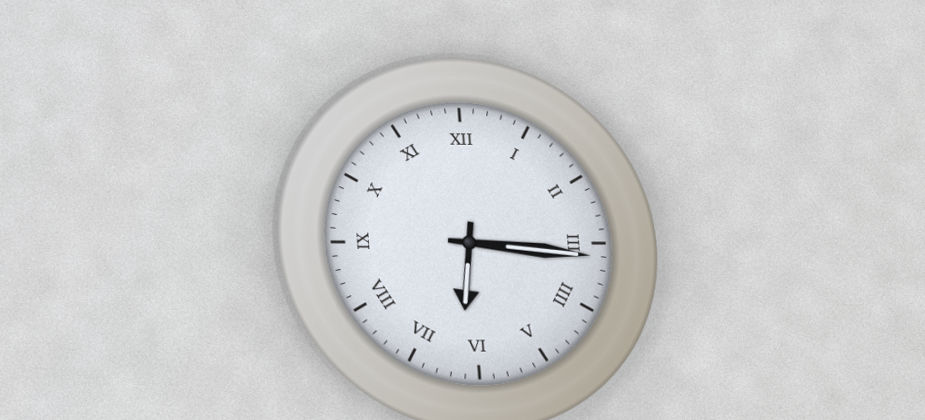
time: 6:16
